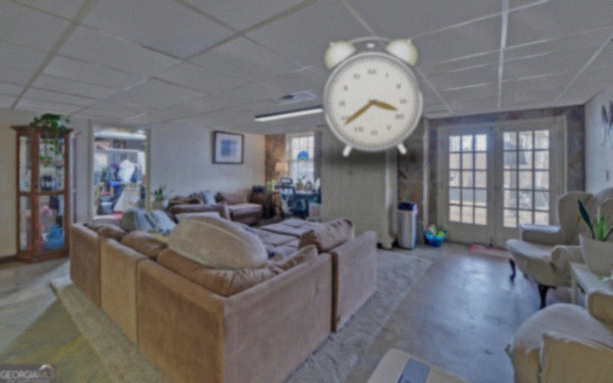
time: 3:39
